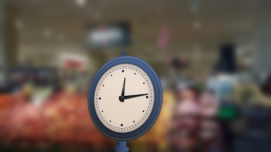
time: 12:14
